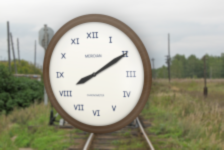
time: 8:10
